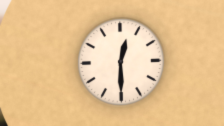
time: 12:30
